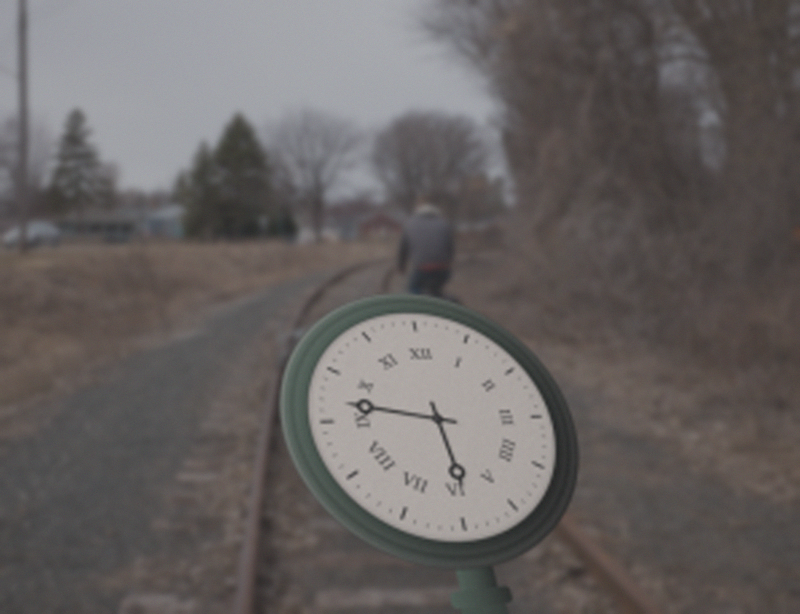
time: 5:47
